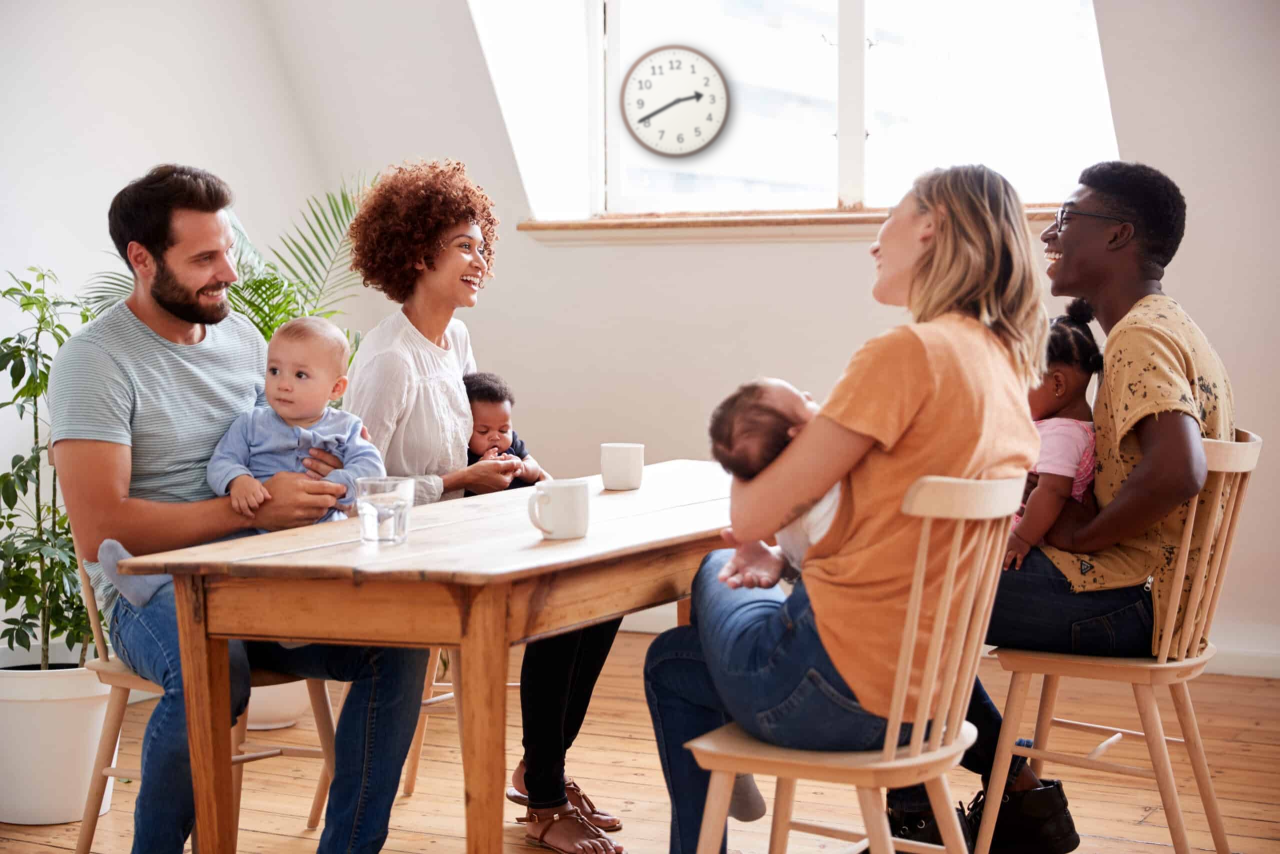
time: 2:41
